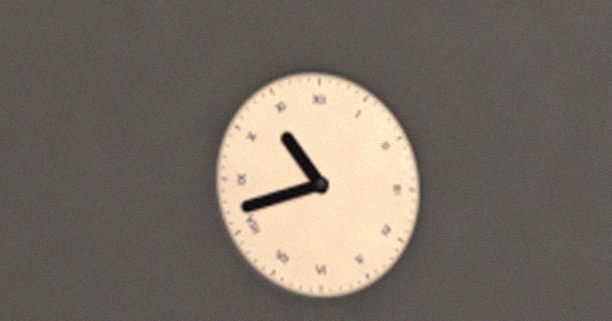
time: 10:42
